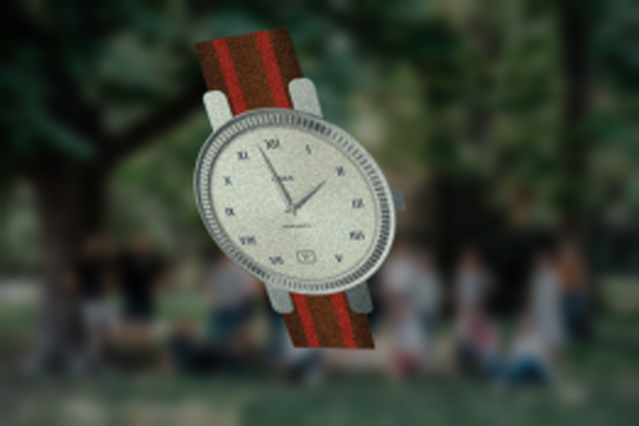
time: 1:58
